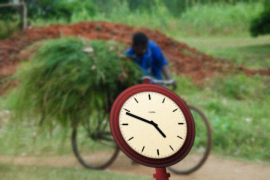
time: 4:49
